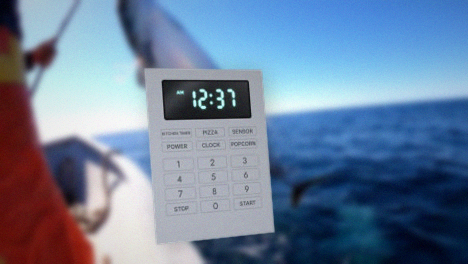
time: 12:37
